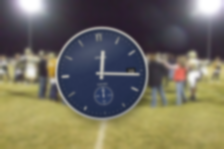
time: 12:16
